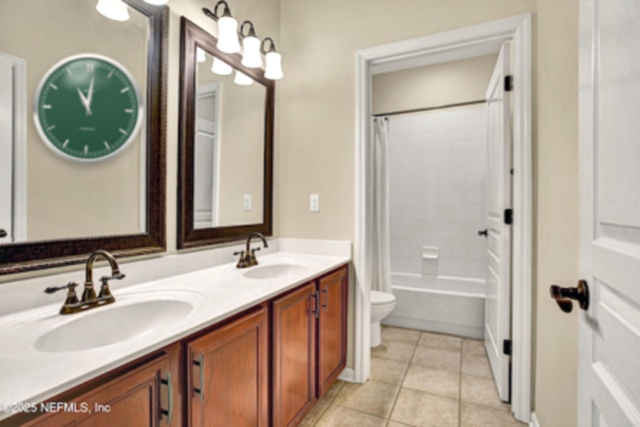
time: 11:01
